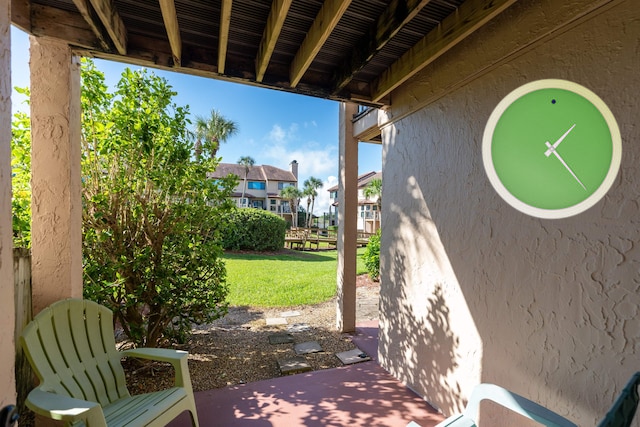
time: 1:23
